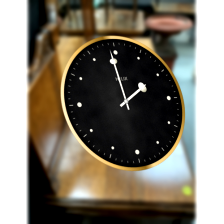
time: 1:59
